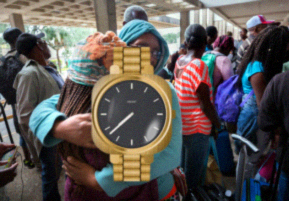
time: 7:38
